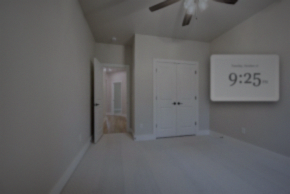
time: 9:25
